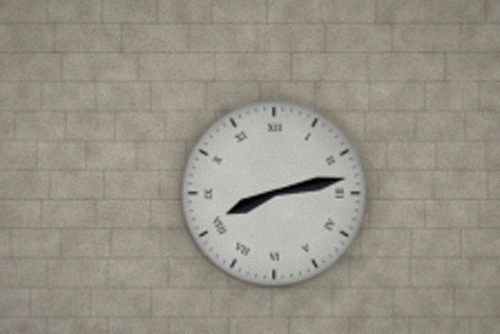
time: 8:13
